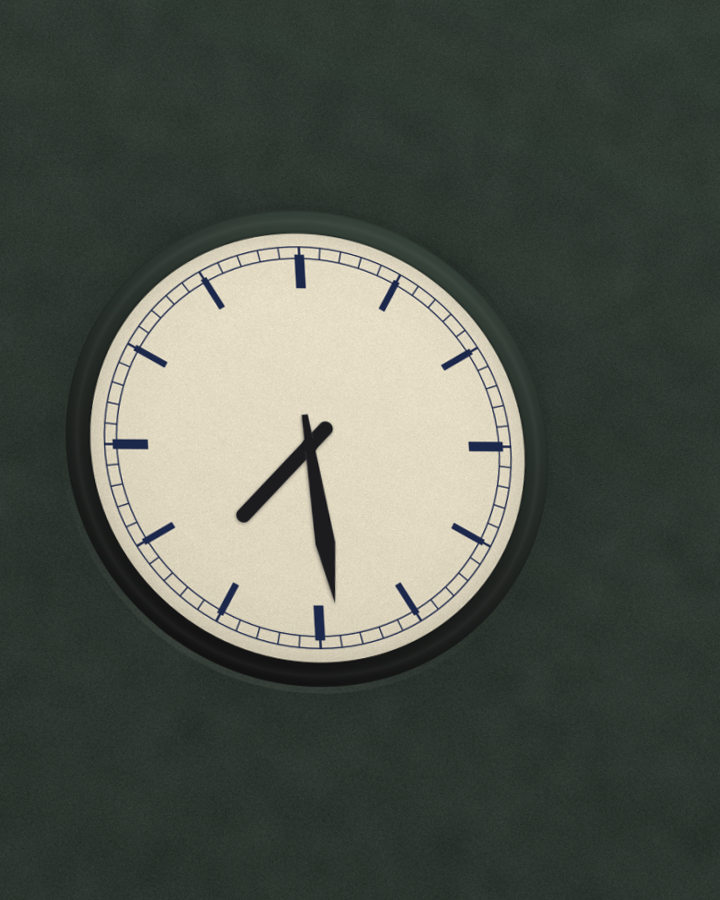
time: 7:29
